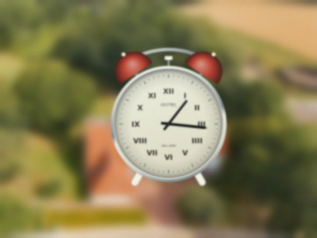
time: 1:16
